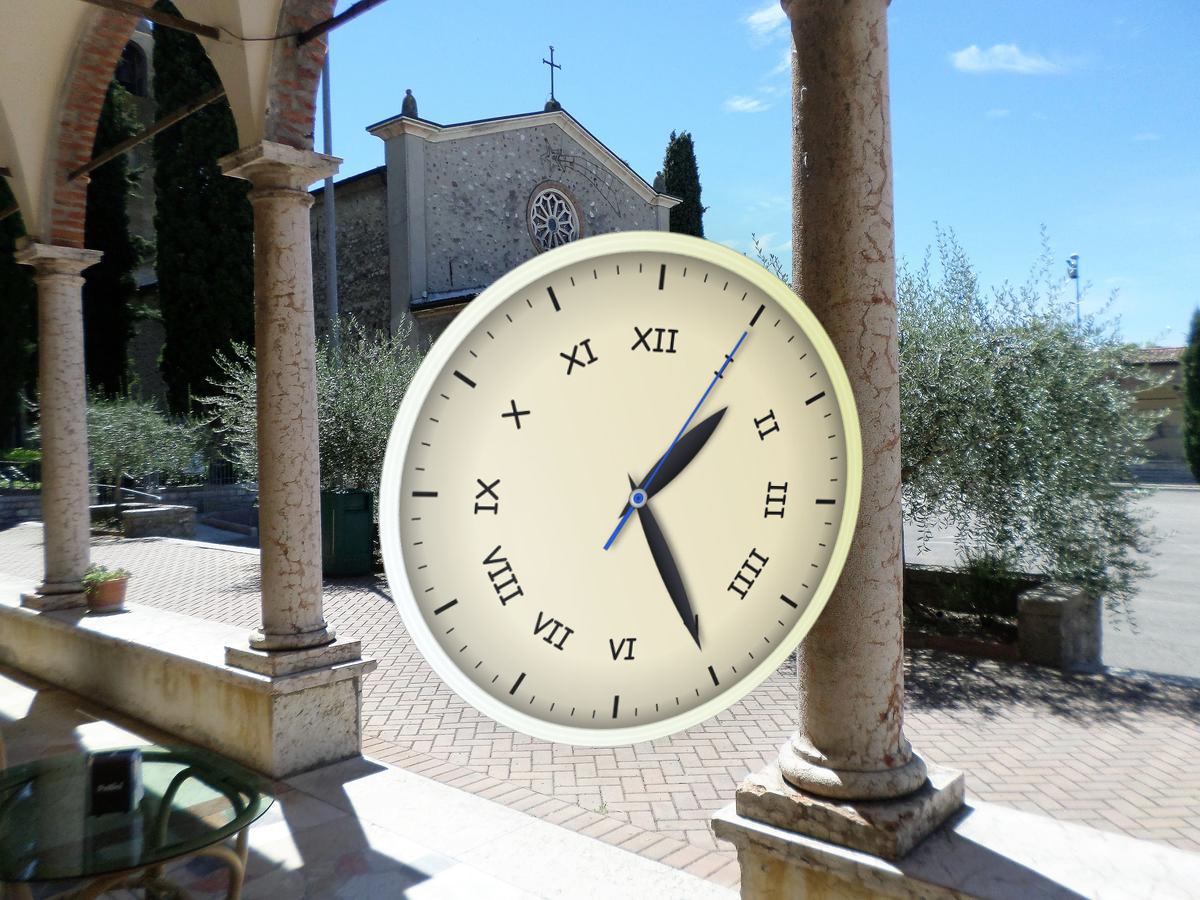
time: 1:25:05
